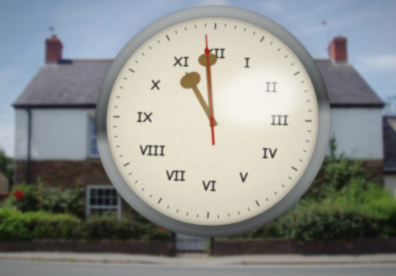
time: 10:58:59
